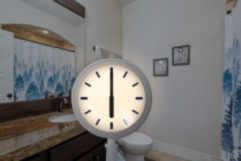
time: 6:00
